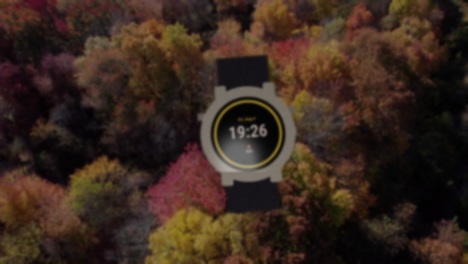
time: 19:26
